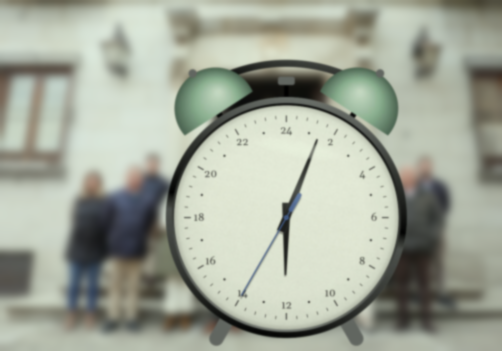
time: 12:03:35
